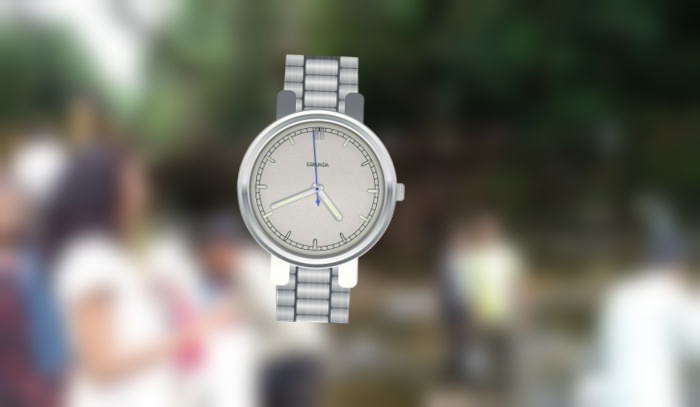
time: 4:40:59
